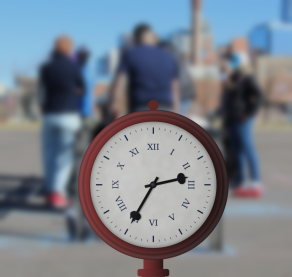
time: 2:35
